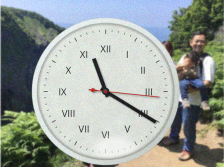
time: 11:20:16
